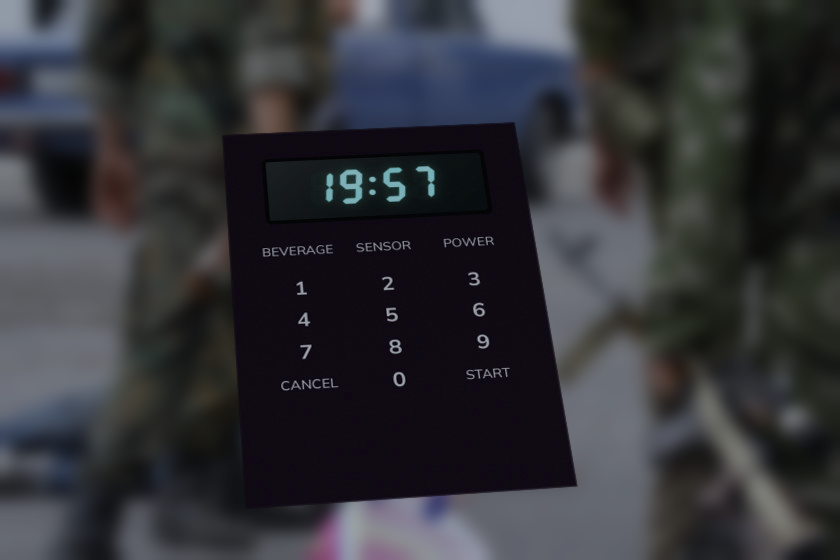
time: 19:57
